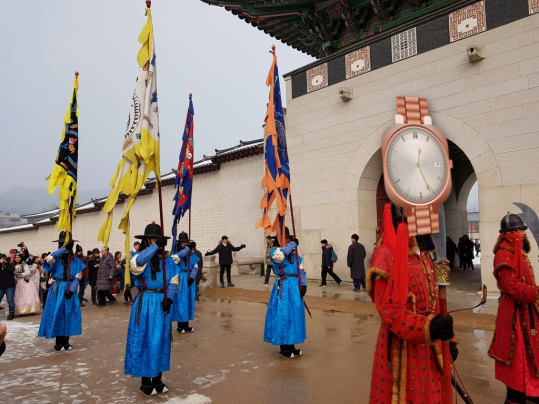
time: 12:26
